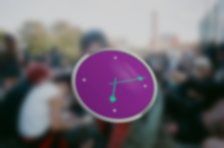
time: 6:12
